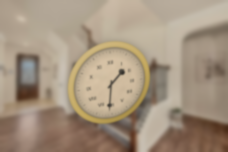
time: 1:31
